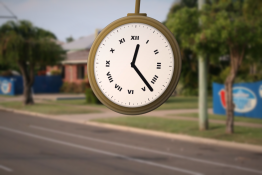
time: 12:23
